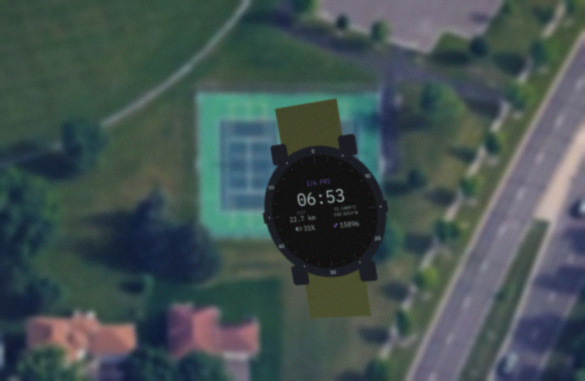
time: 6:53
